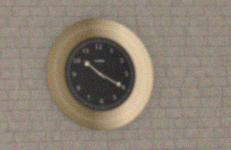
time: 10:20
